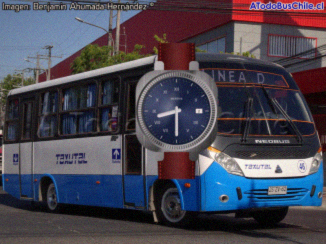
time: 8:30
